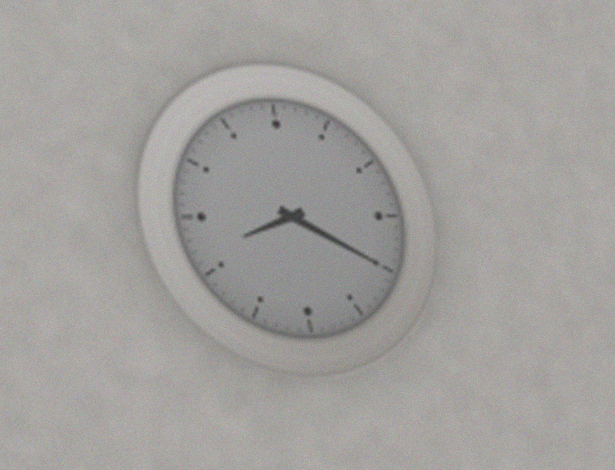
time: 8:20
